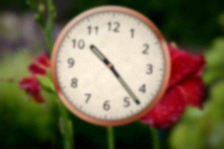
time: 10:23
